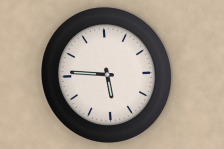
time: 5:46
